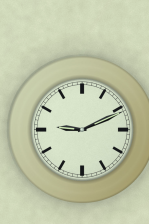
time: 9:11
